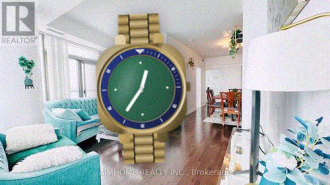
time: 12:36
